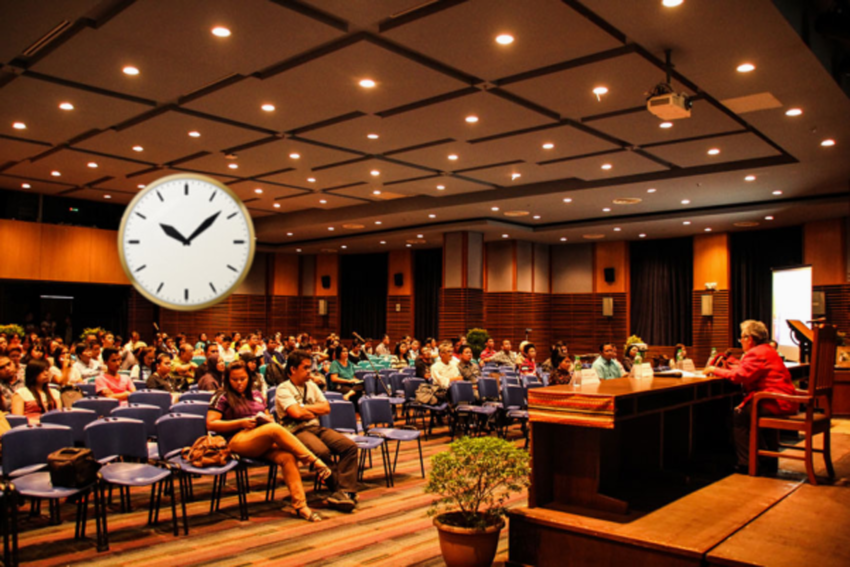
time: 10:08
